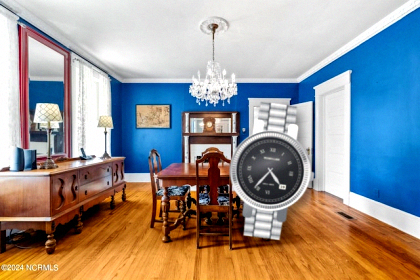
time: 4:36
